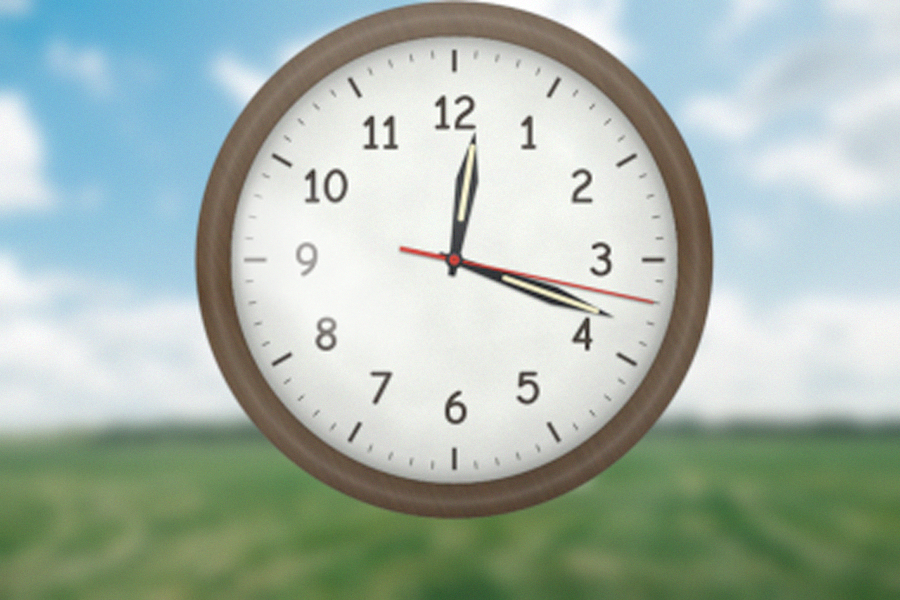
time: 12:18:17
